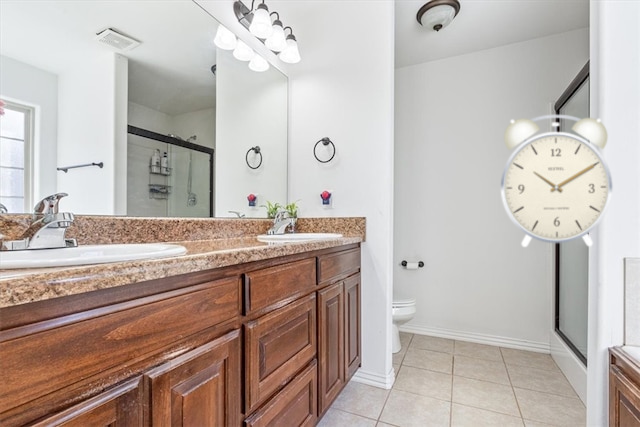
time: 10:10
